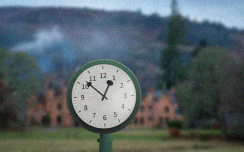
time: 12:52
